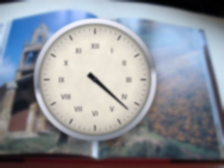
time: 4:22
